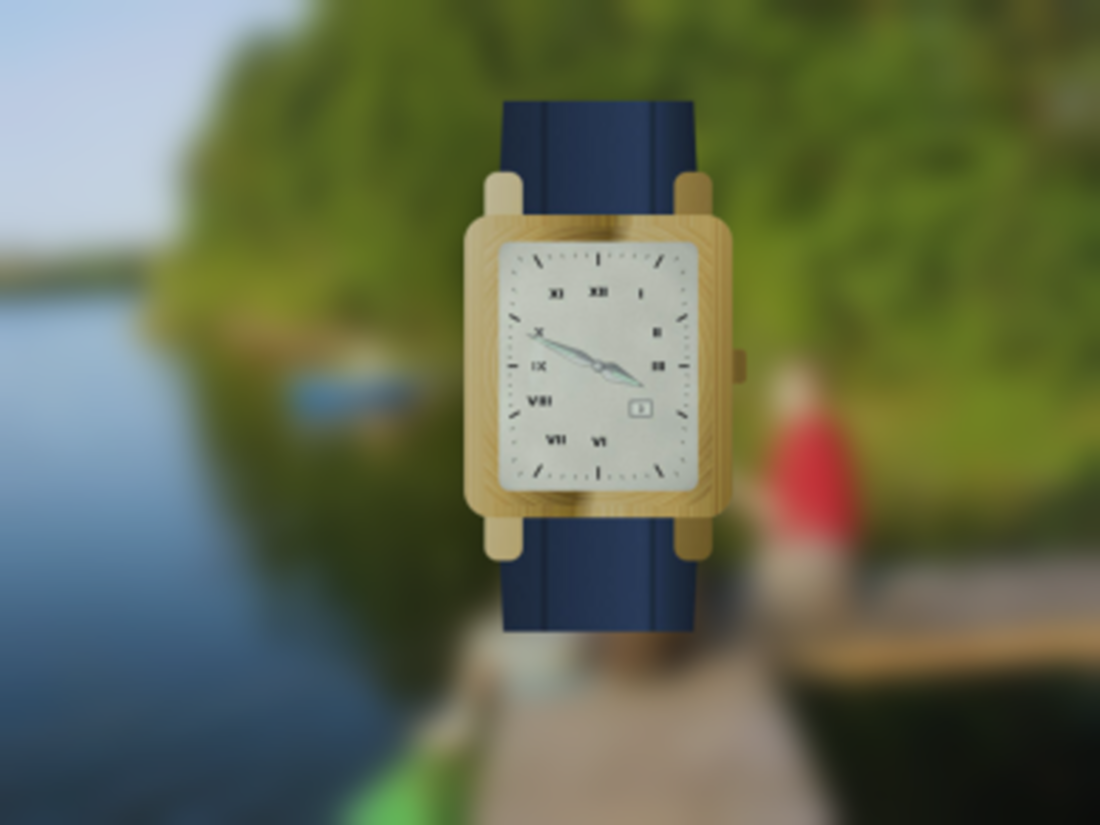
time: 3:49
